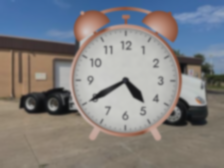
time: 4:40
